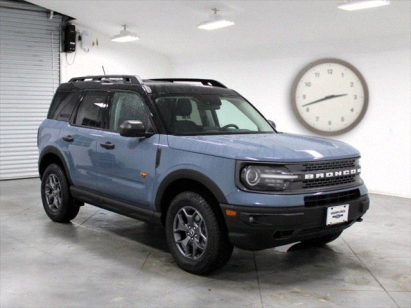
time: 2:42
